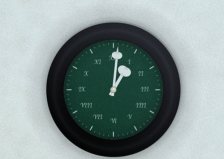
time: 1:01
